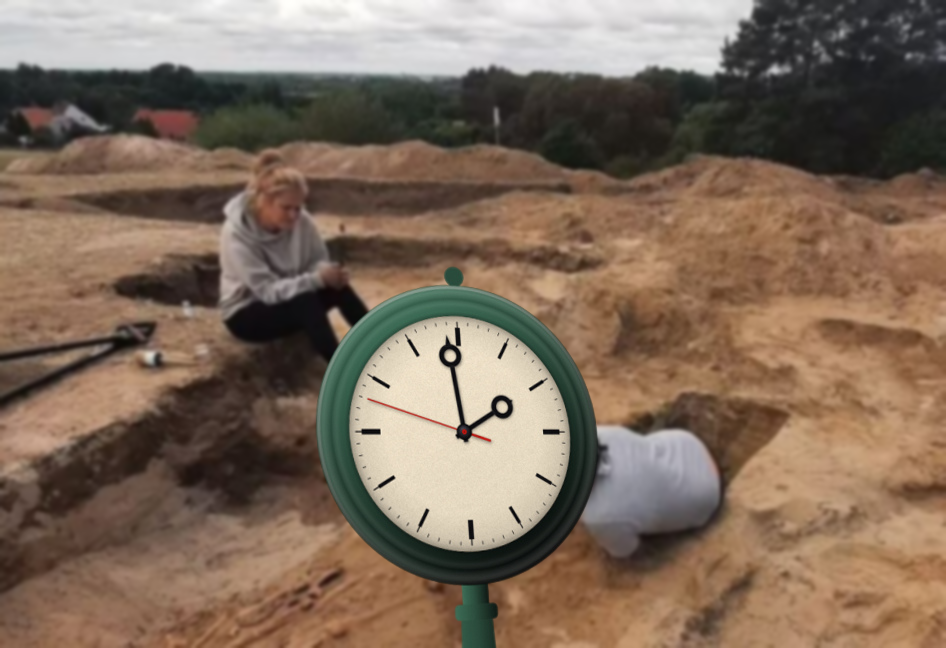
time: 1:58:48
